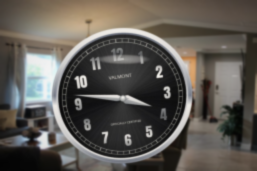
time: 3:47
